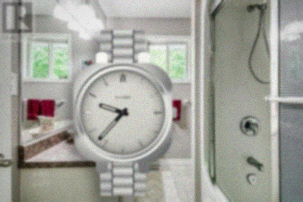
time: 9:37
